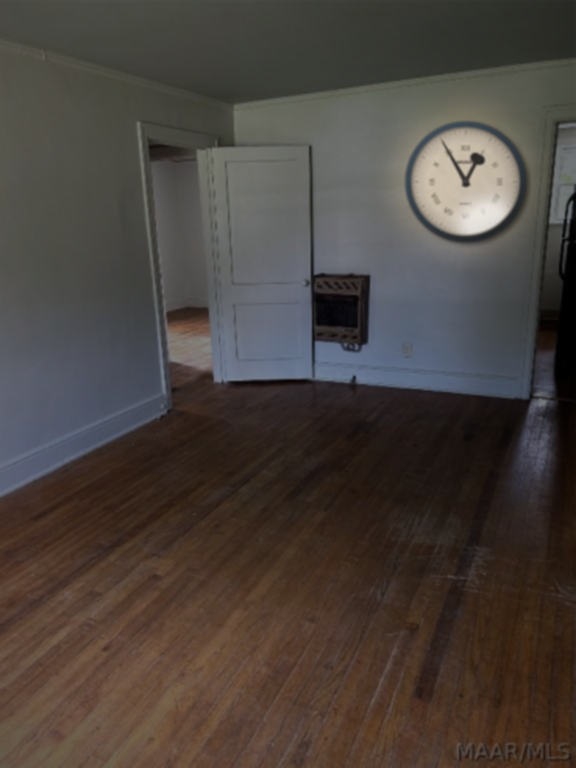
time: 12:55
